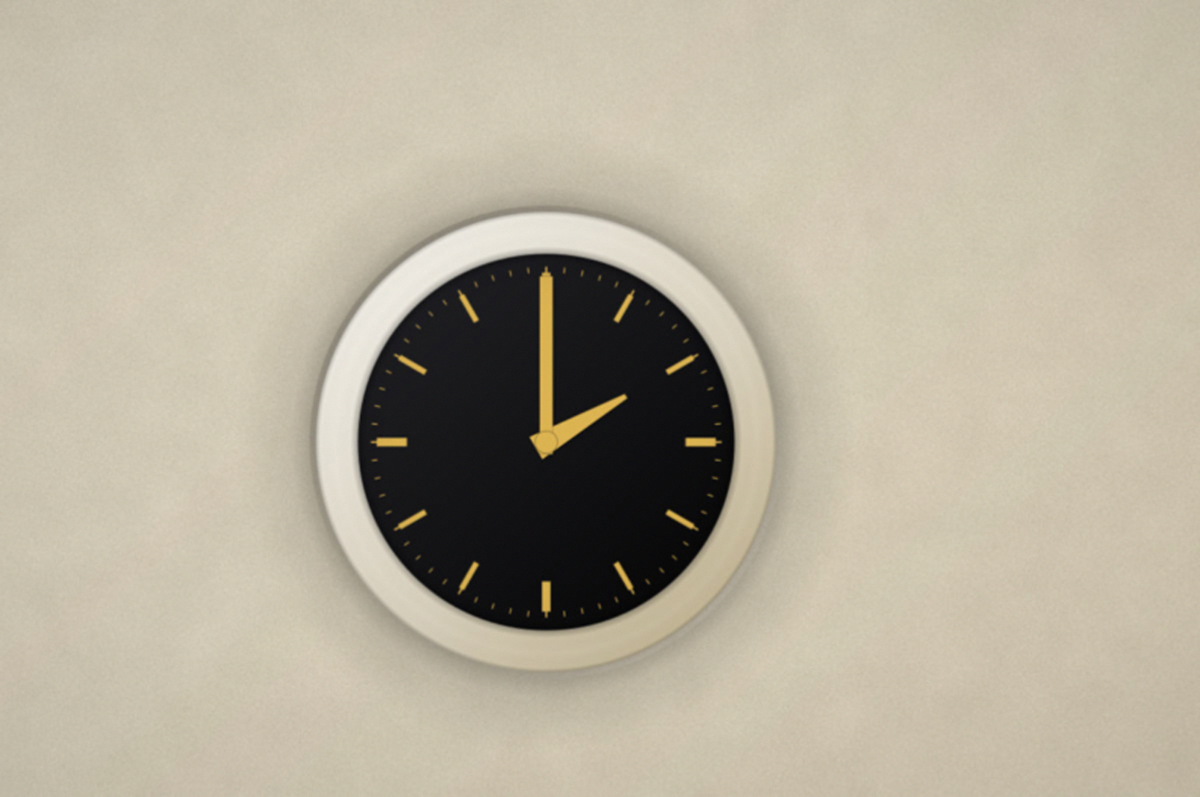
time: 2:00
